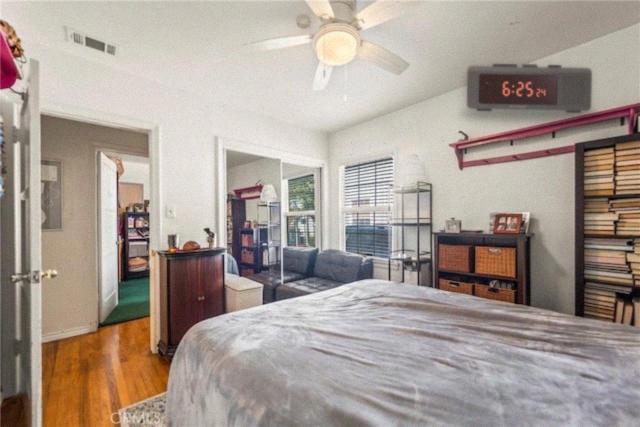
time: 6:25
